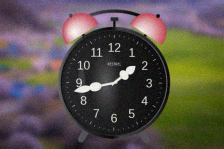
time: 1:43
